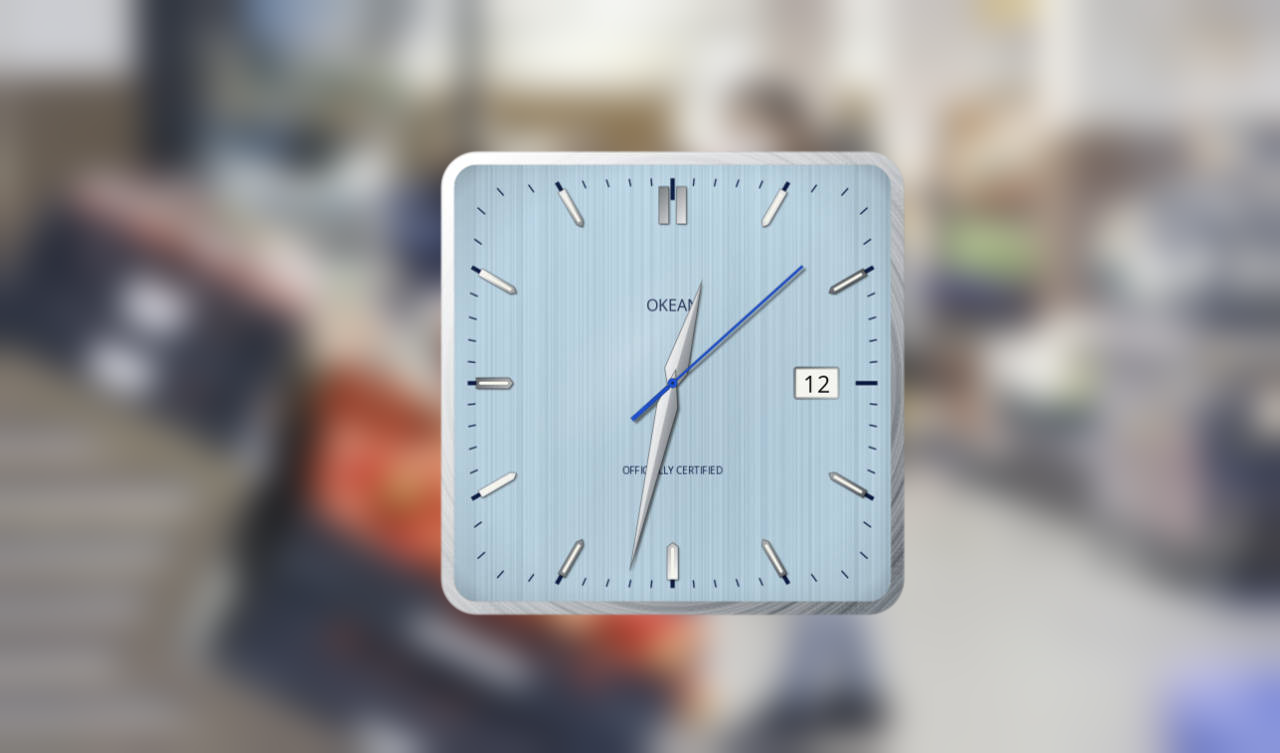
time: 12:32:08
